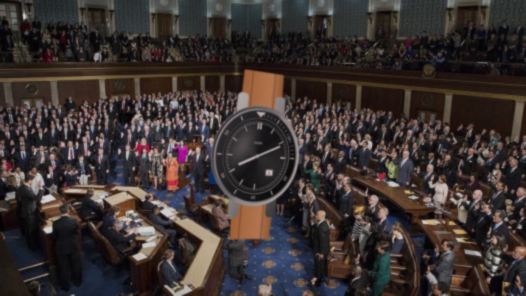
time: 8:11
